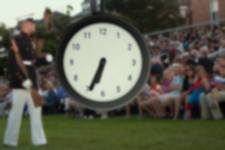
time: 6:34
